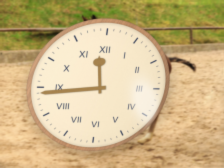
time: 11:44
